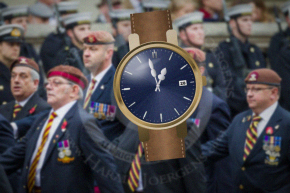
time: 12:58
